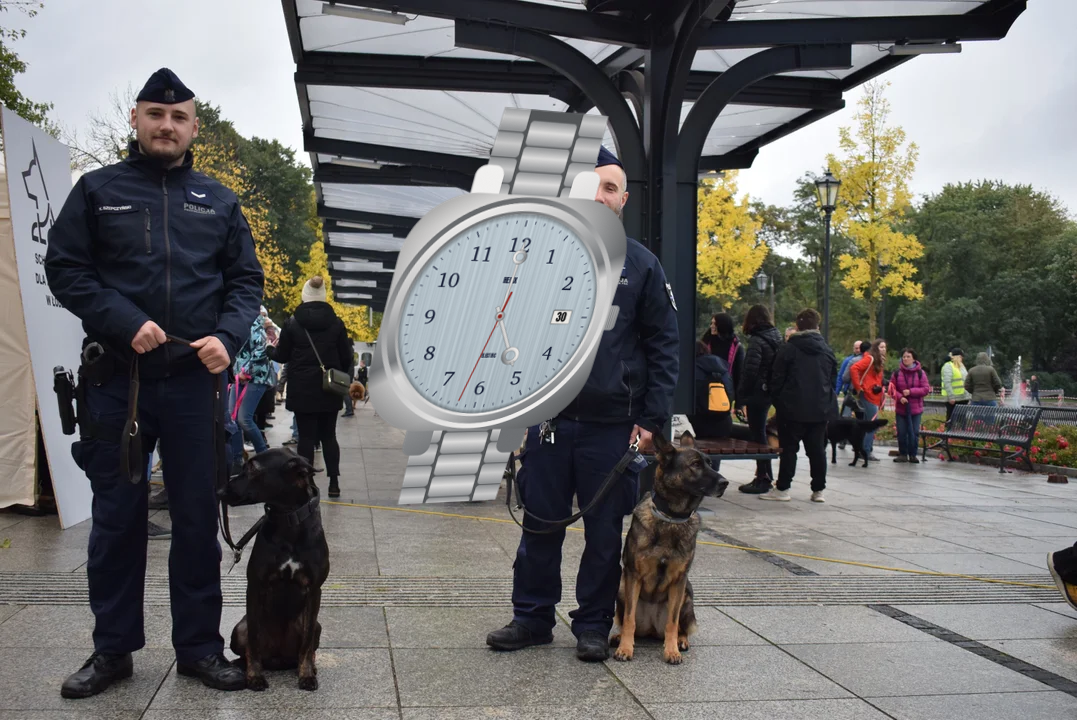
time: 5:00:32
